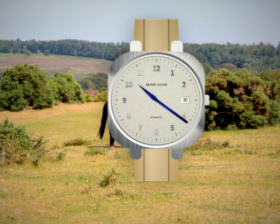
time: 10:21
